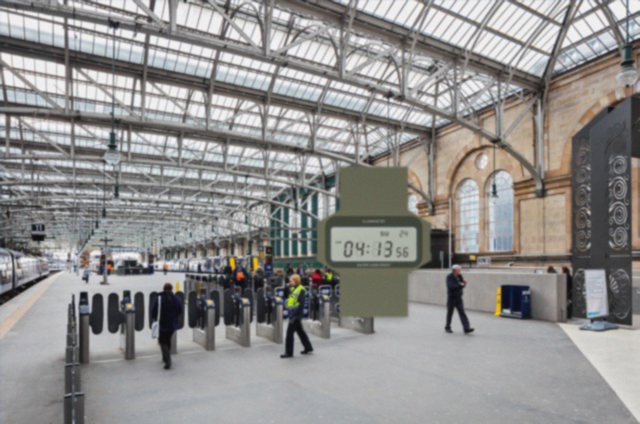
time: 4:13
